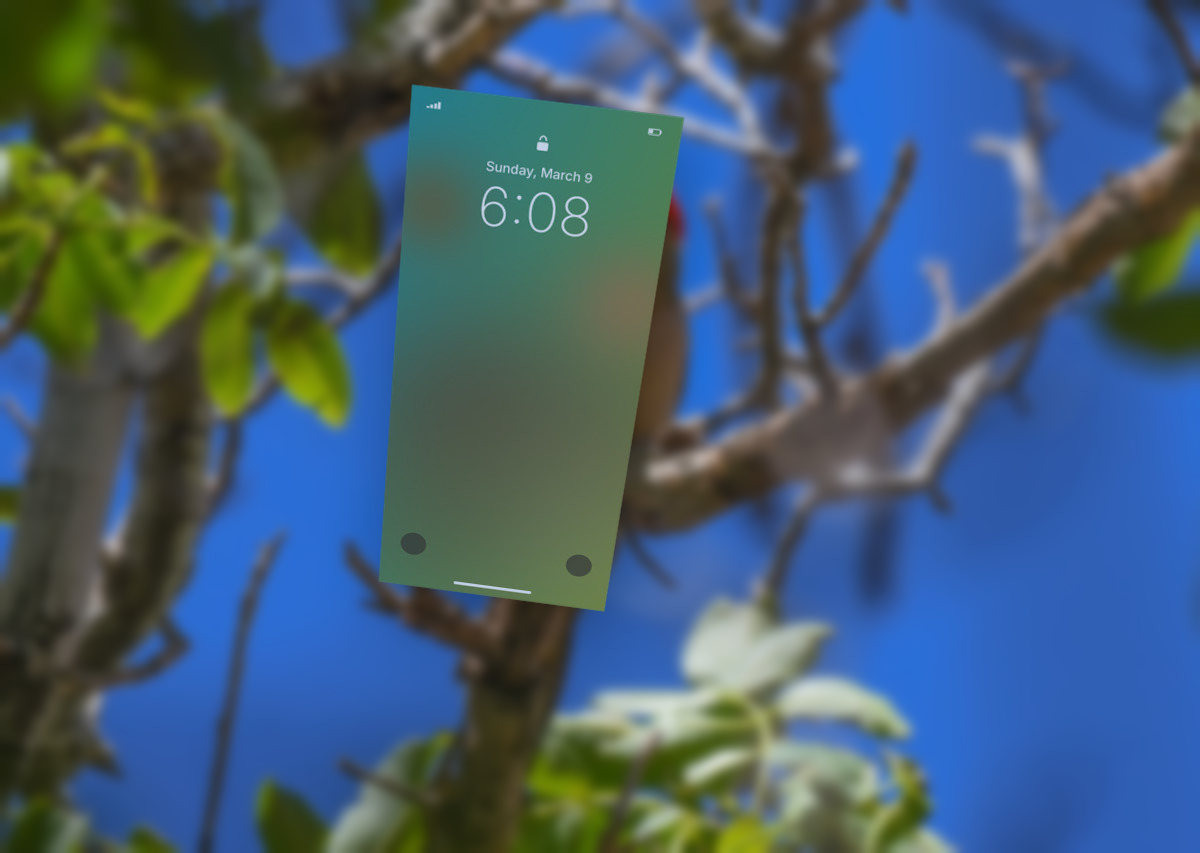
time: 6:08
